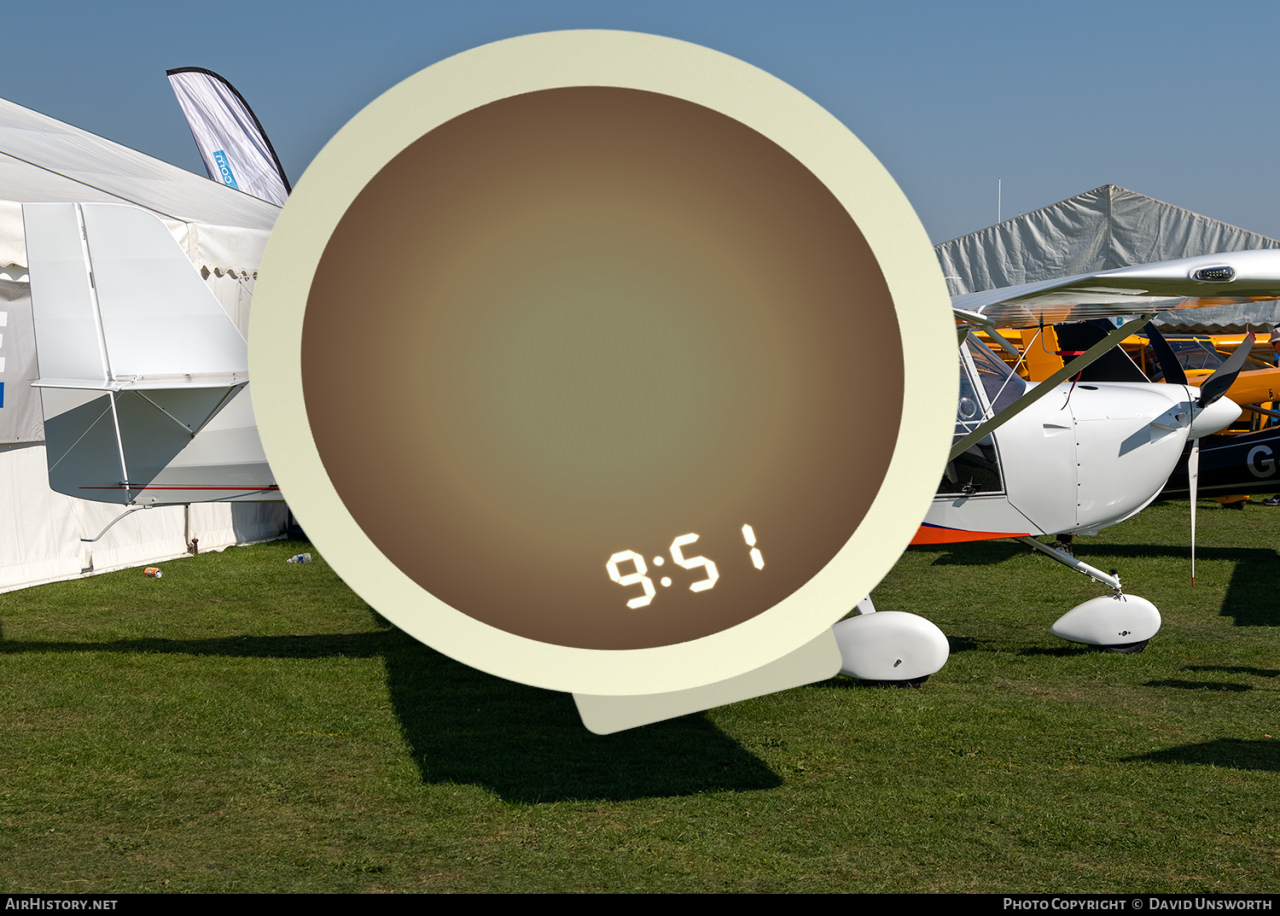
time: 9:51
